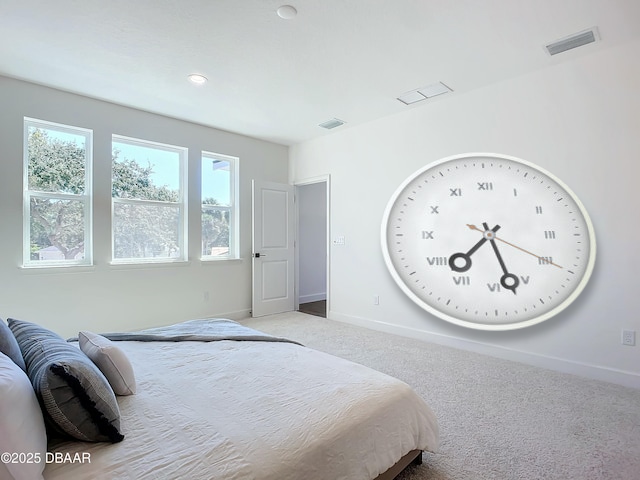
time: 7:27:20
